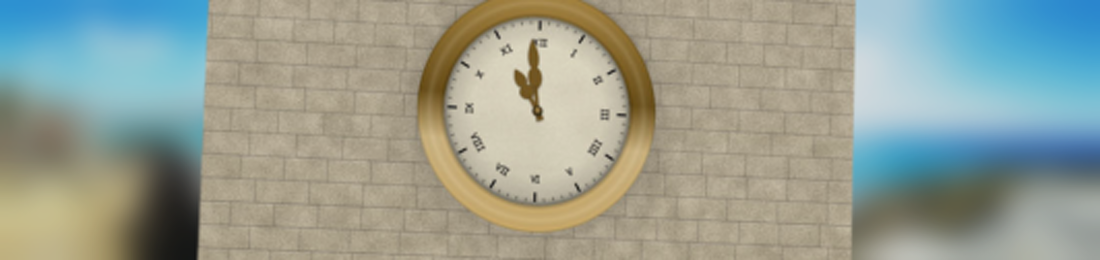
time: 10:59
